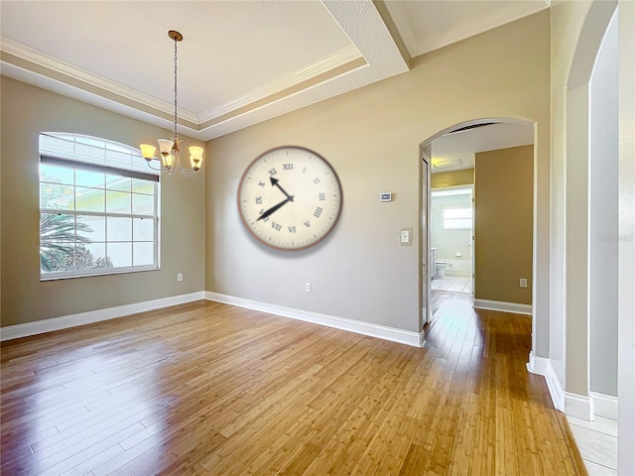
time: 10:40
